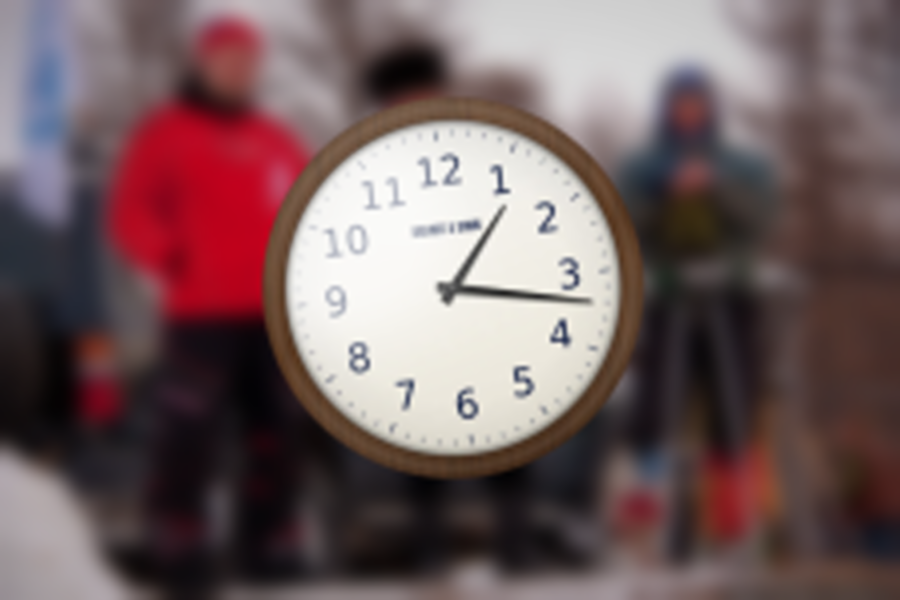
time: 1:17
